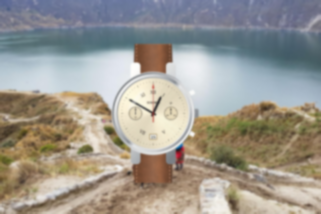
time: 12:50
